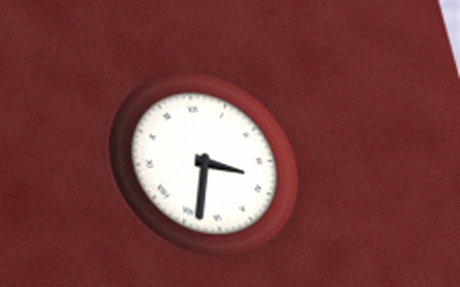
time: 3:33
